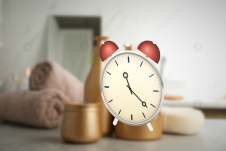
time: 11:22
